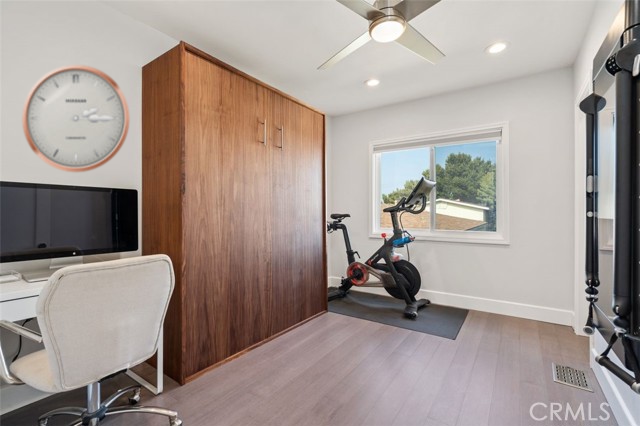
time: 2:15
